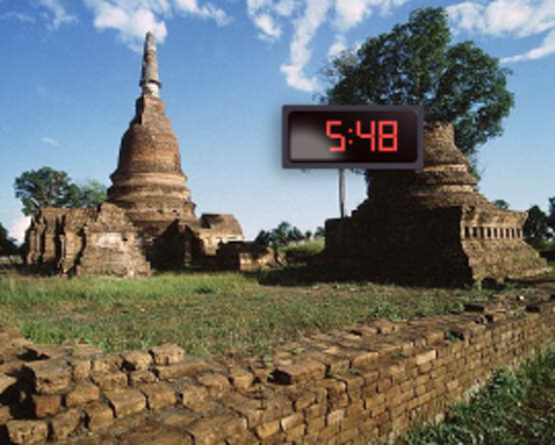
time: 5:48
